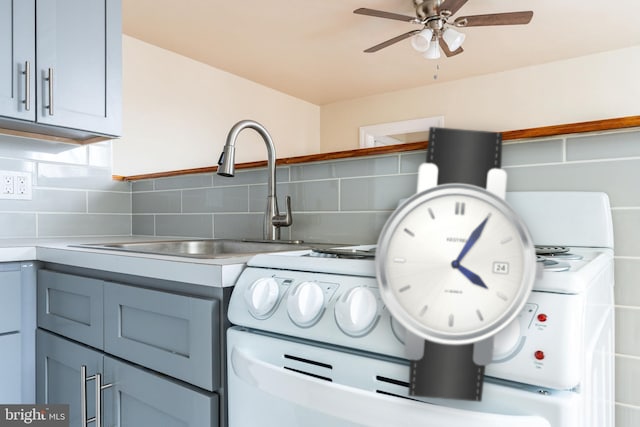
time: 4:05
